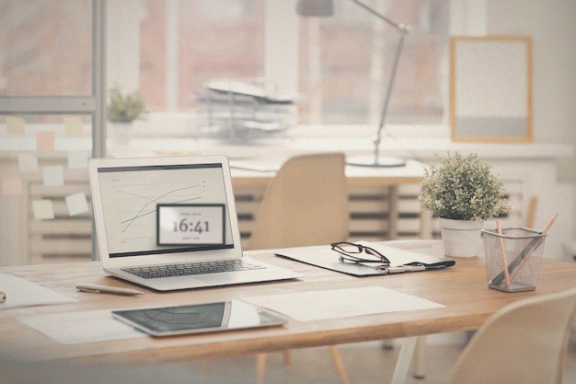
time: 16:41
